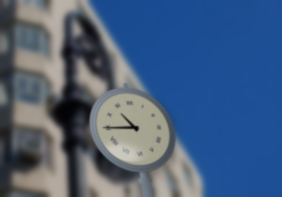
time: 10:45
